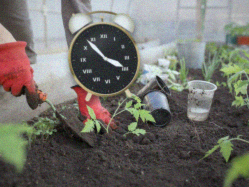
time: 3:53
